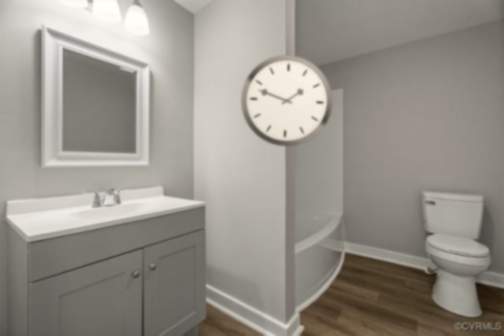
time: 1:48
